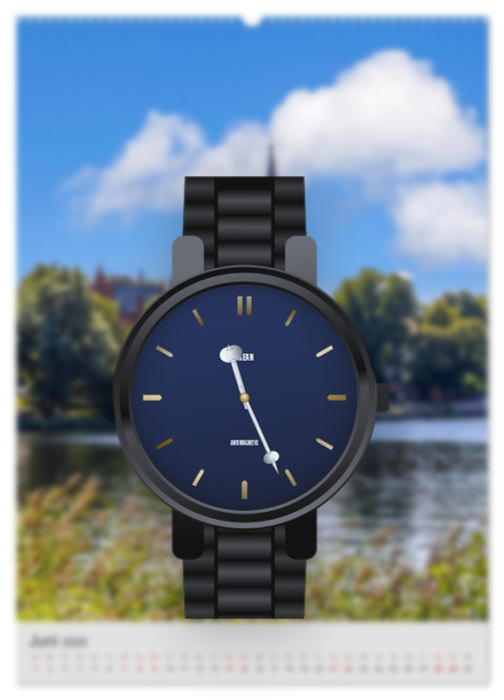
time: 11:26
